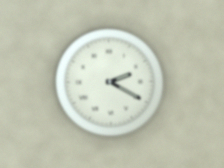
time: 2:20
